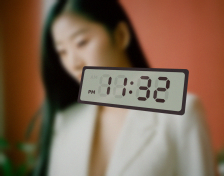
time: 11:32
